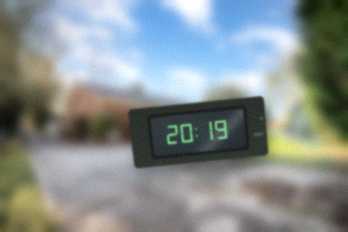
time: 20:19
